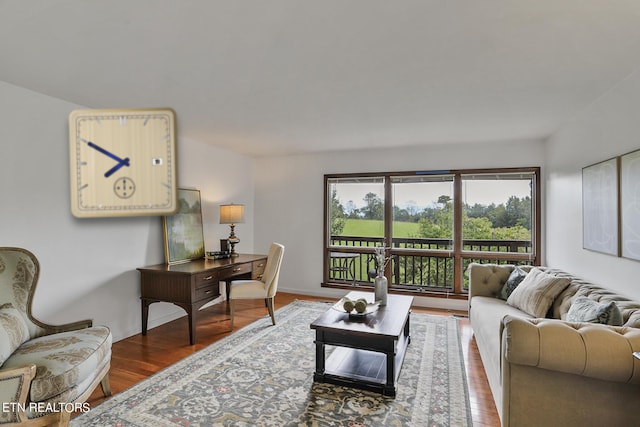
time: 7:50
